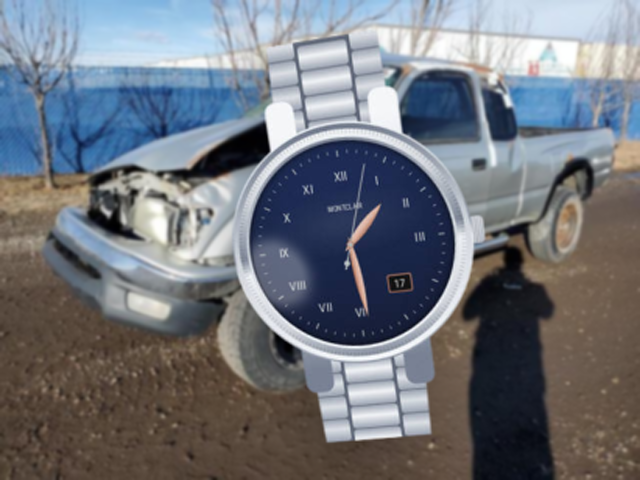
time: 1:29:03
